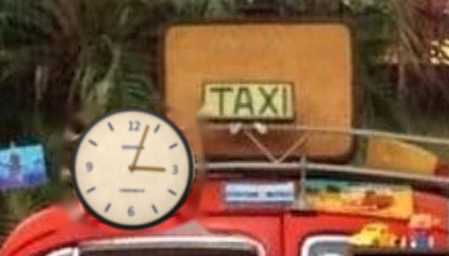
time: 3:03
